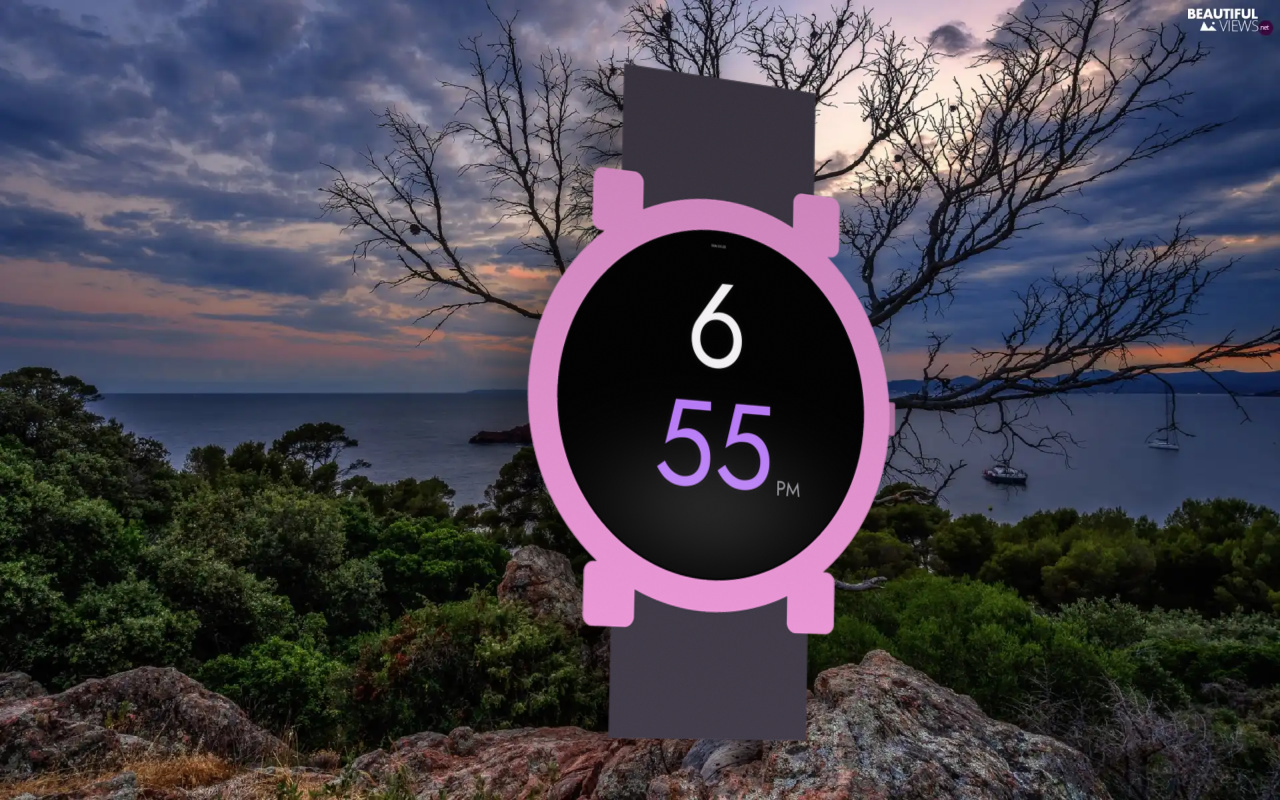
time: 6:55
